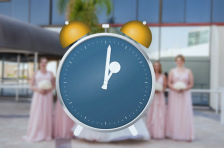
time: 1:01
